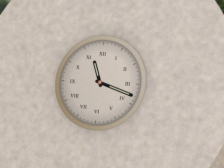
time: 11:18
